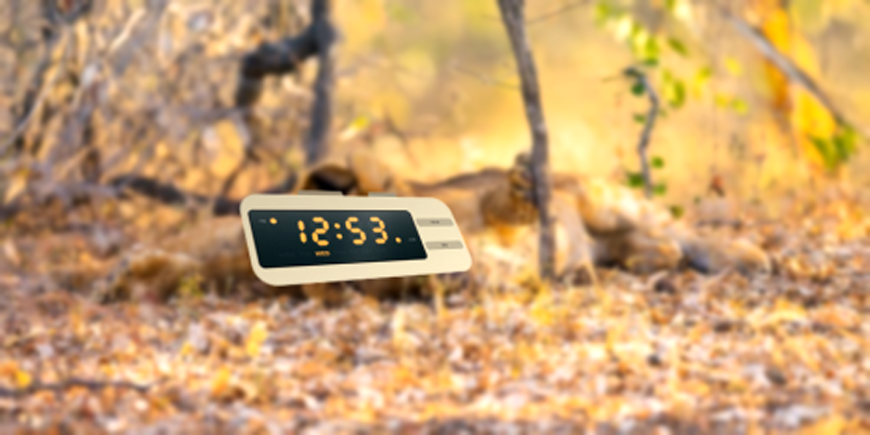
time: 12:53
